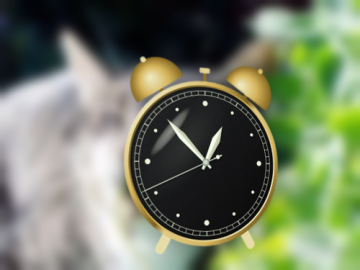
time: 12:52:41
